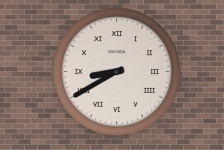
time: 8:40
